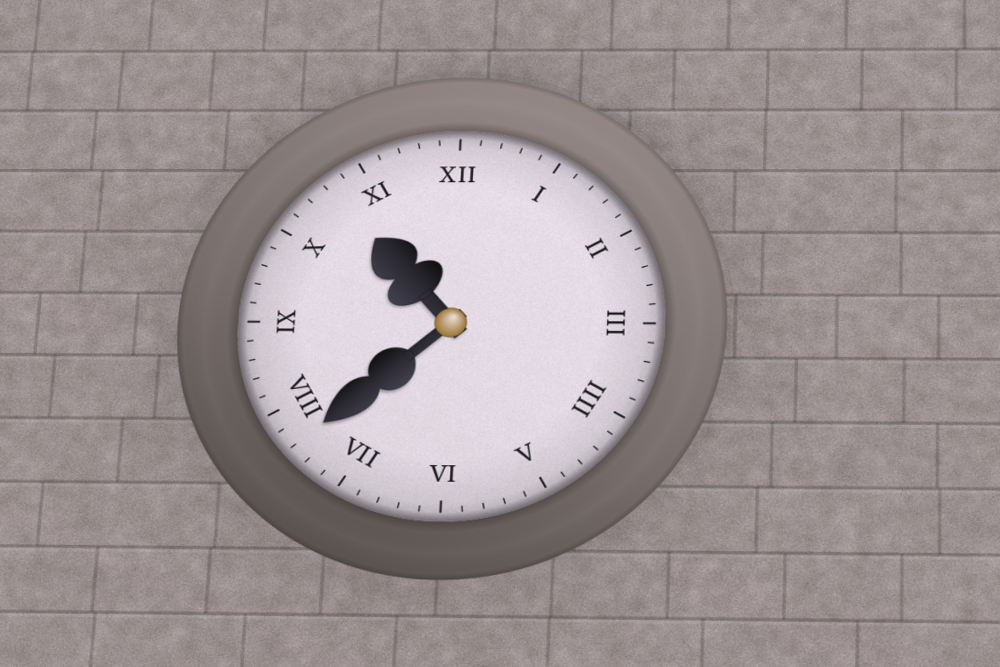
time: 10:38
